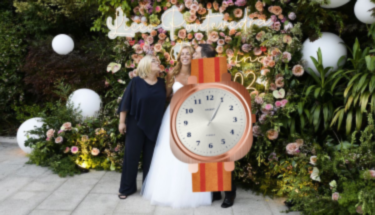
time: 1:05
